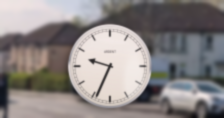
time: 9:34
